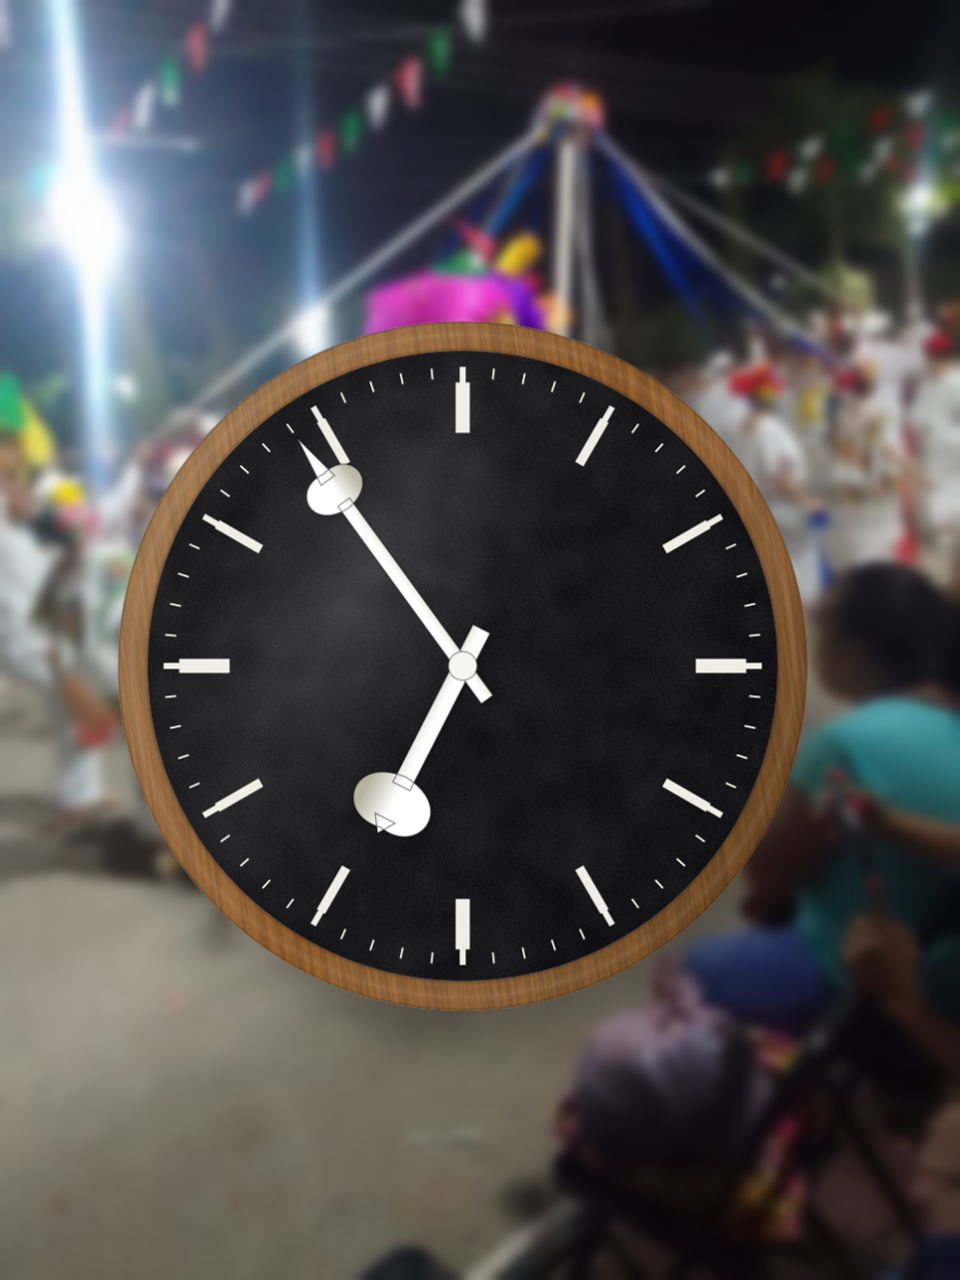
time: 6:54
